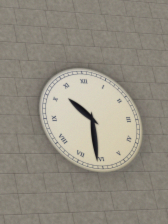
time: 10:31
